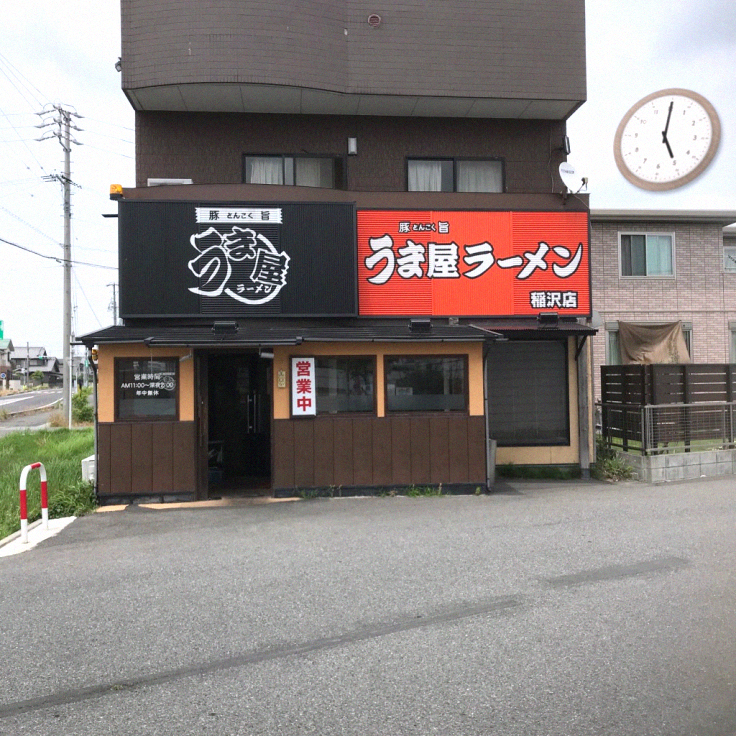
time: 5:00
